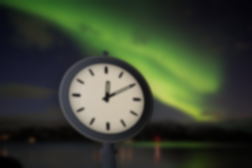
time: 12:10
